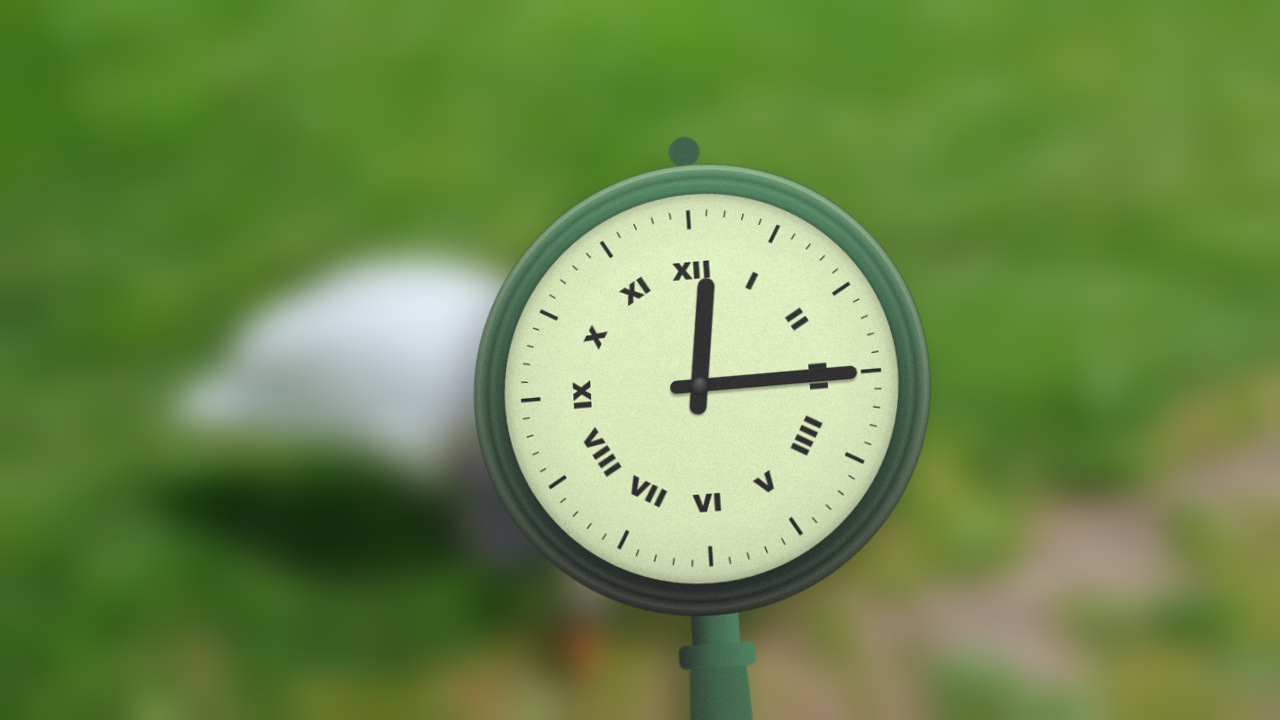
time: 12:15
